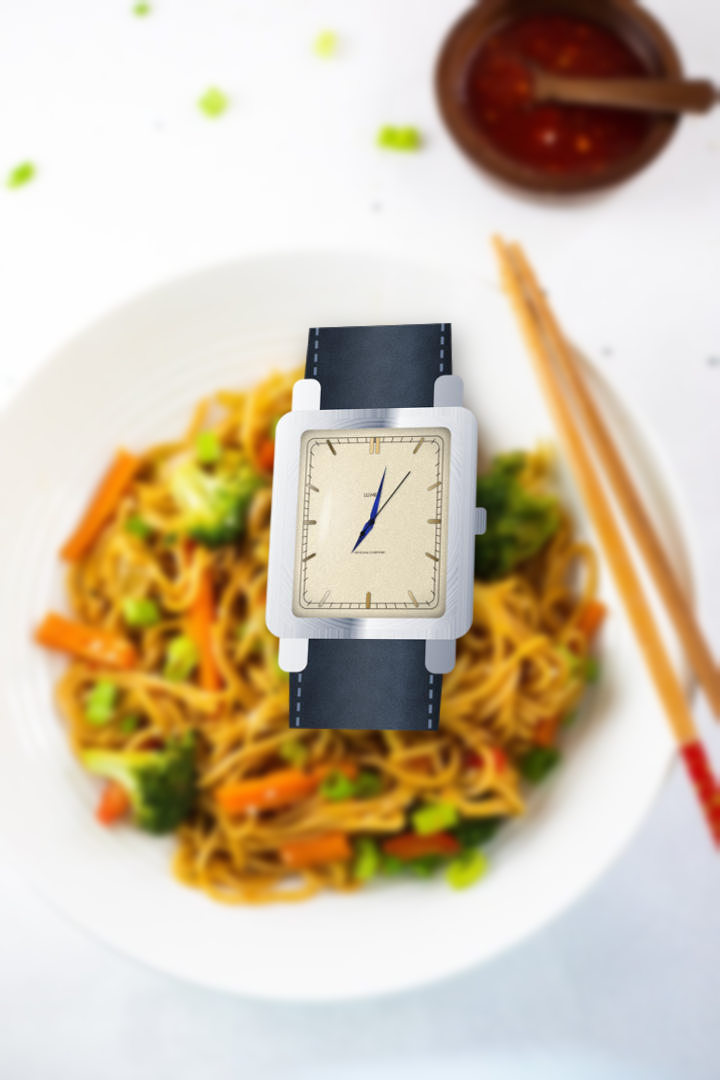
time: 7:02:06
